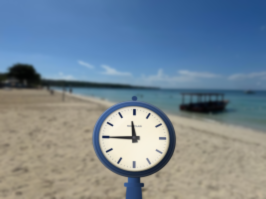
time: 11:45
